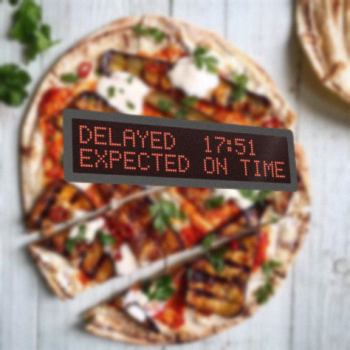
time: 17:51
